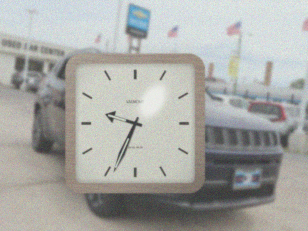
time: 9:34
